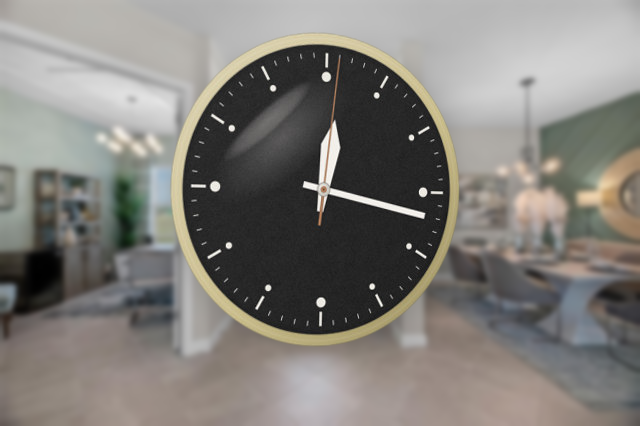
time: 12:17:01
